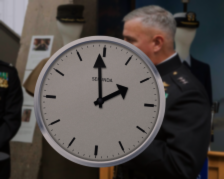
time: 1:59
